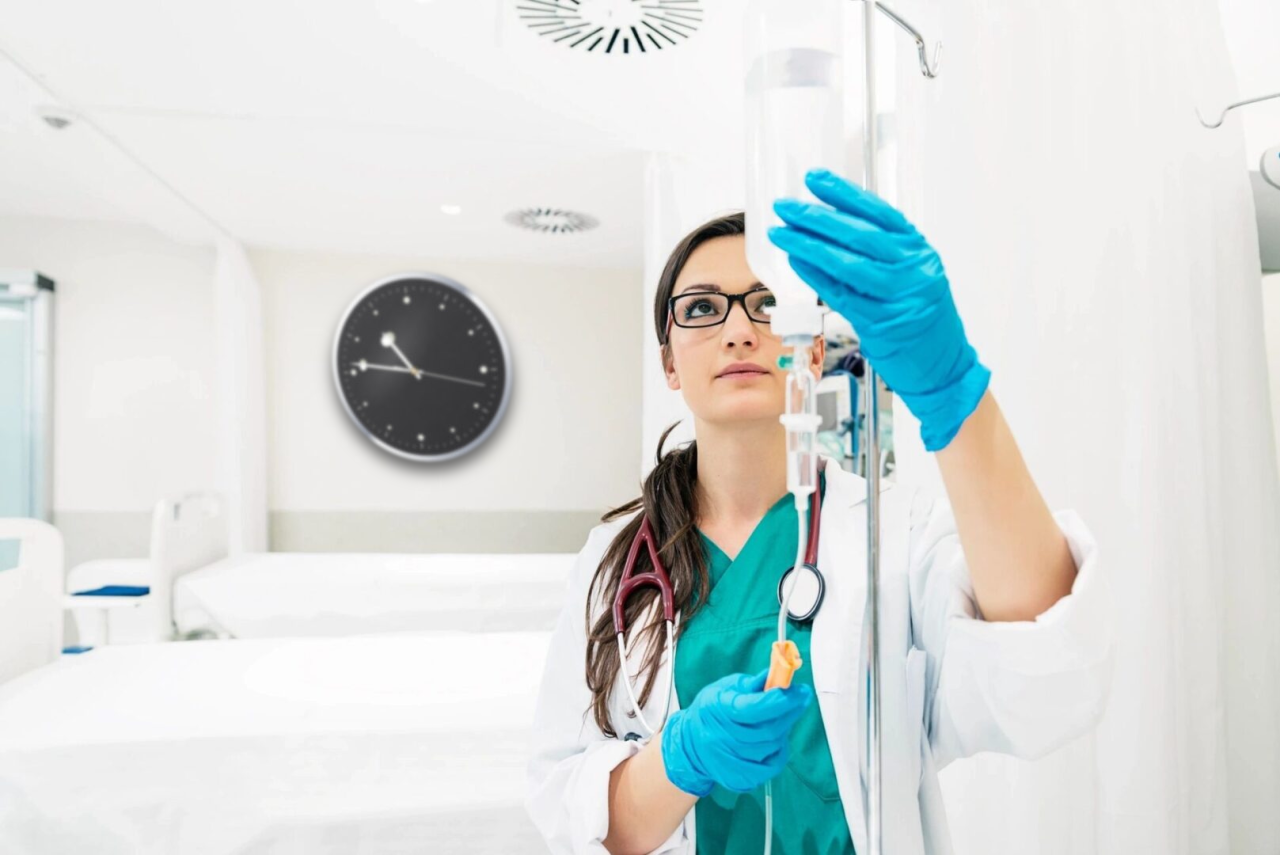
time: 10:46:17
